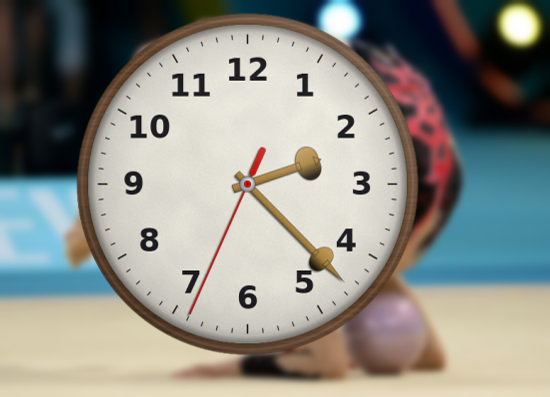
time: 2:22:34
